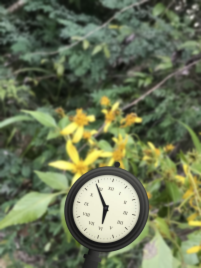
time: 5:54
